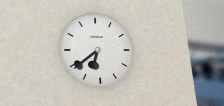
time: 6:39
